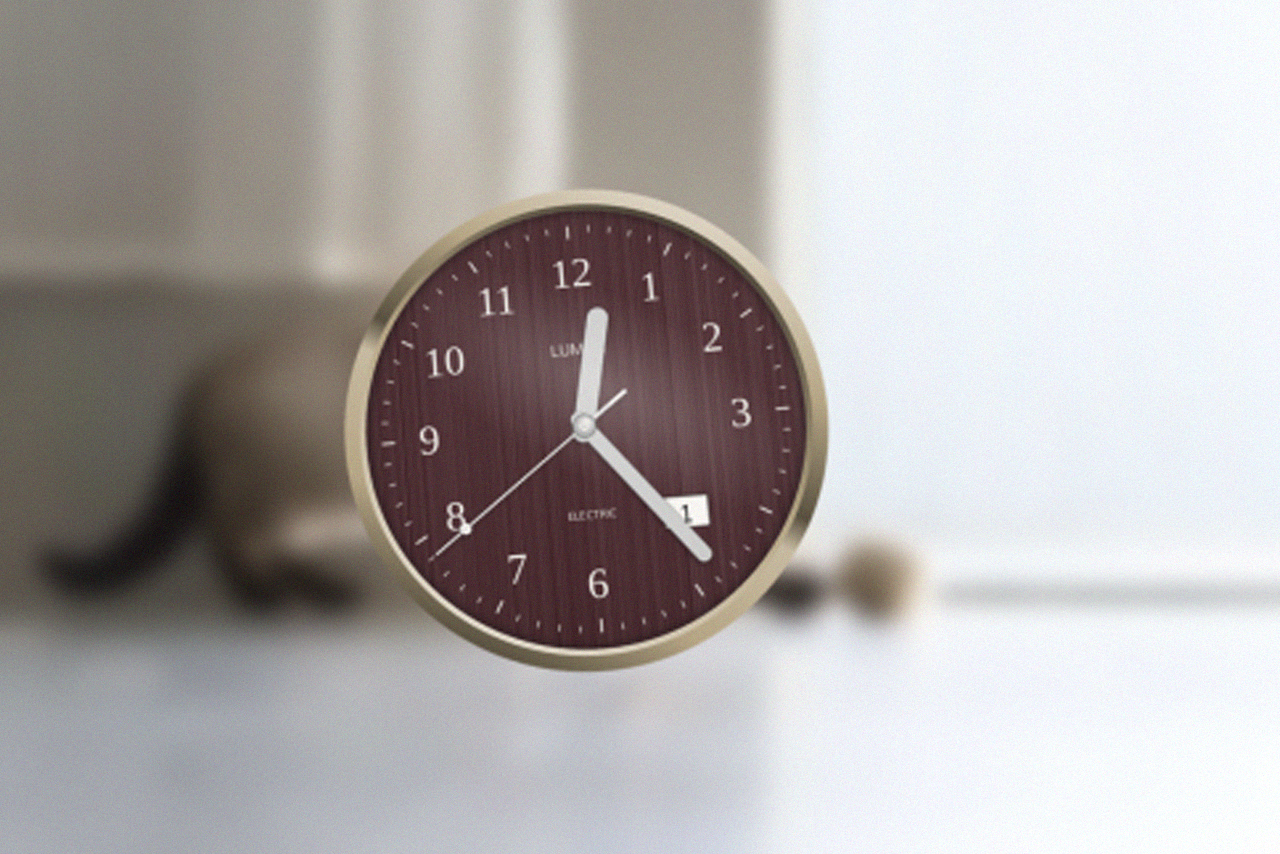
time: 12:23:39
